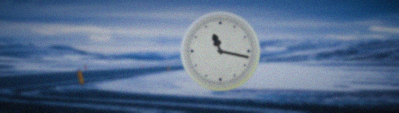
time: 11:17
